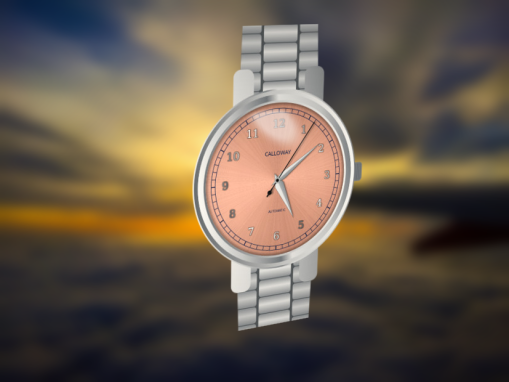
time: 5:09:06
